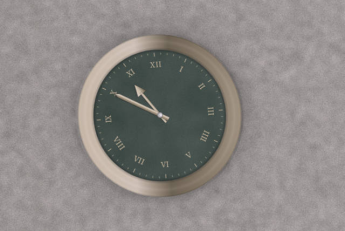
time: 10:50
